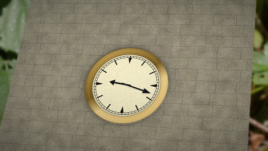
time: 9:18
